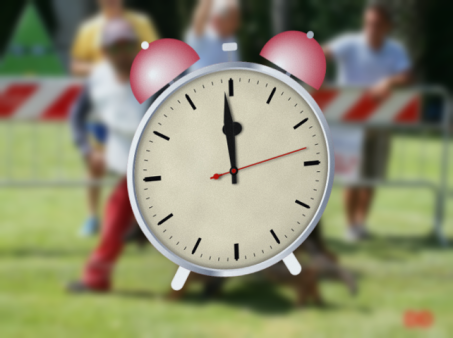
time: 11:59:13
